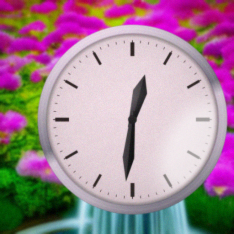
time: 12:31
